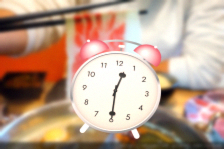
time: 12:30
